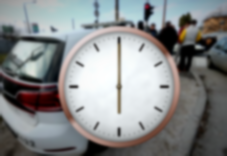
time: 6:00
